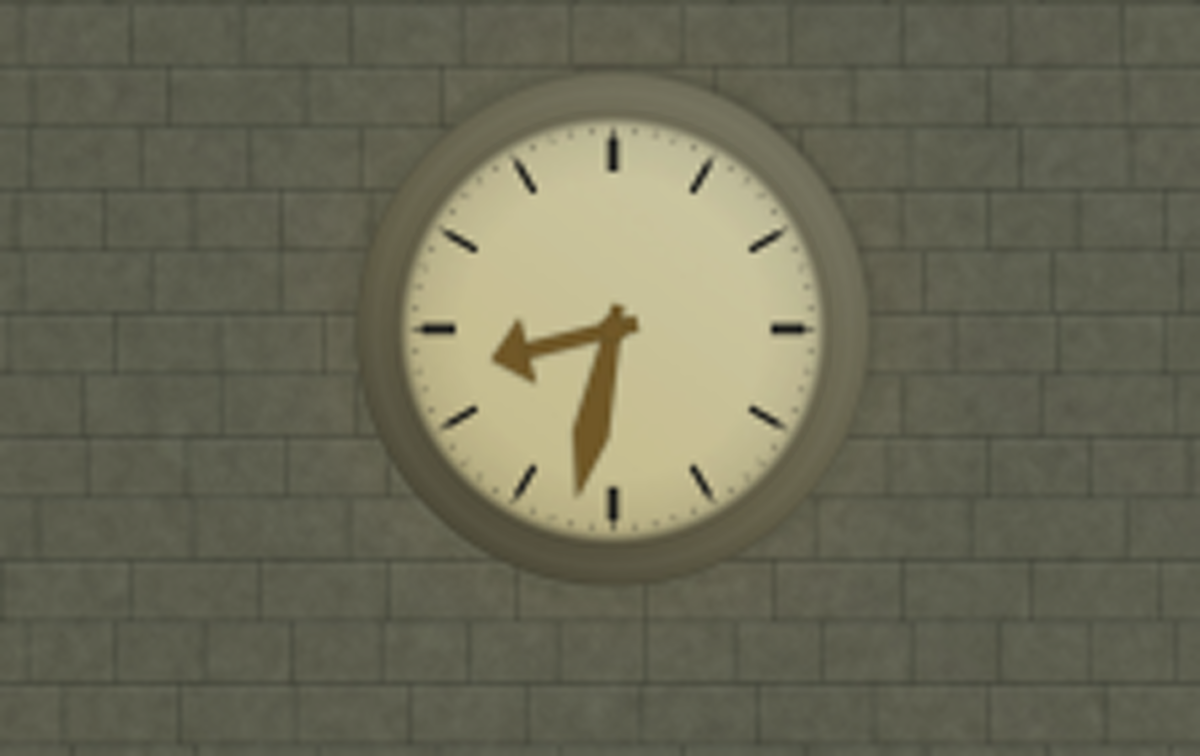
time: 8:32
